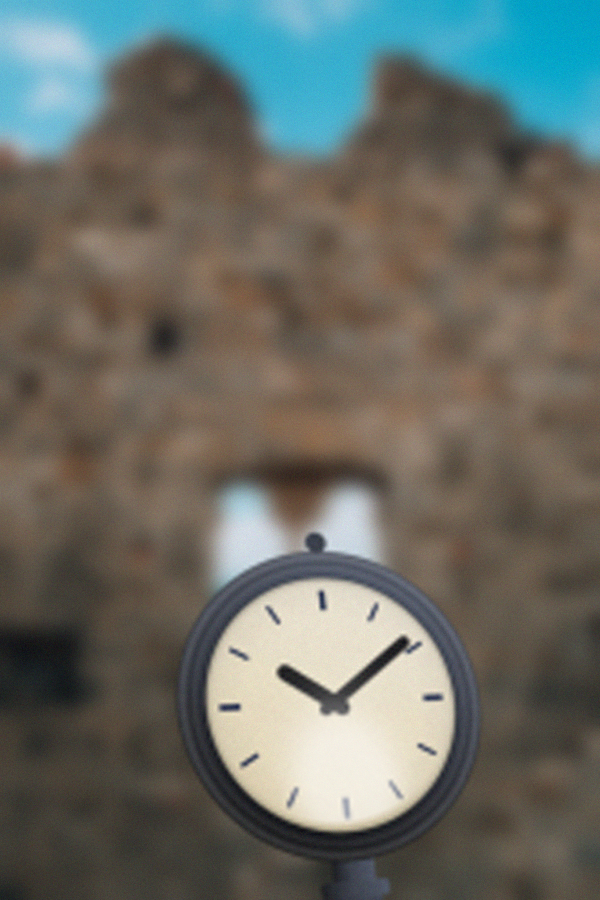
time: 10:09
